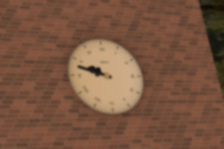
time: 9:48
